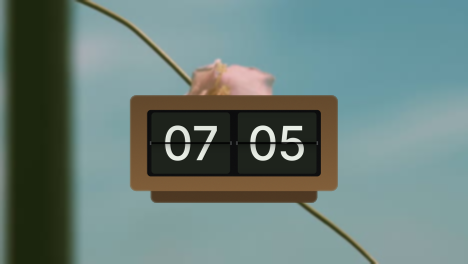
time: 7:05
